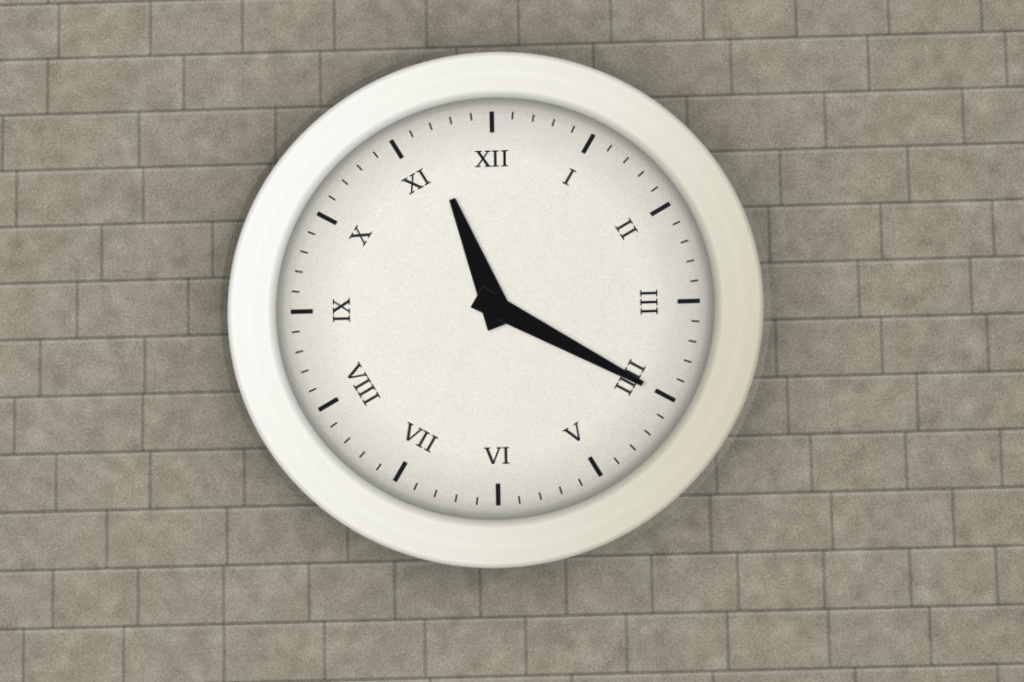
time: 11:20
